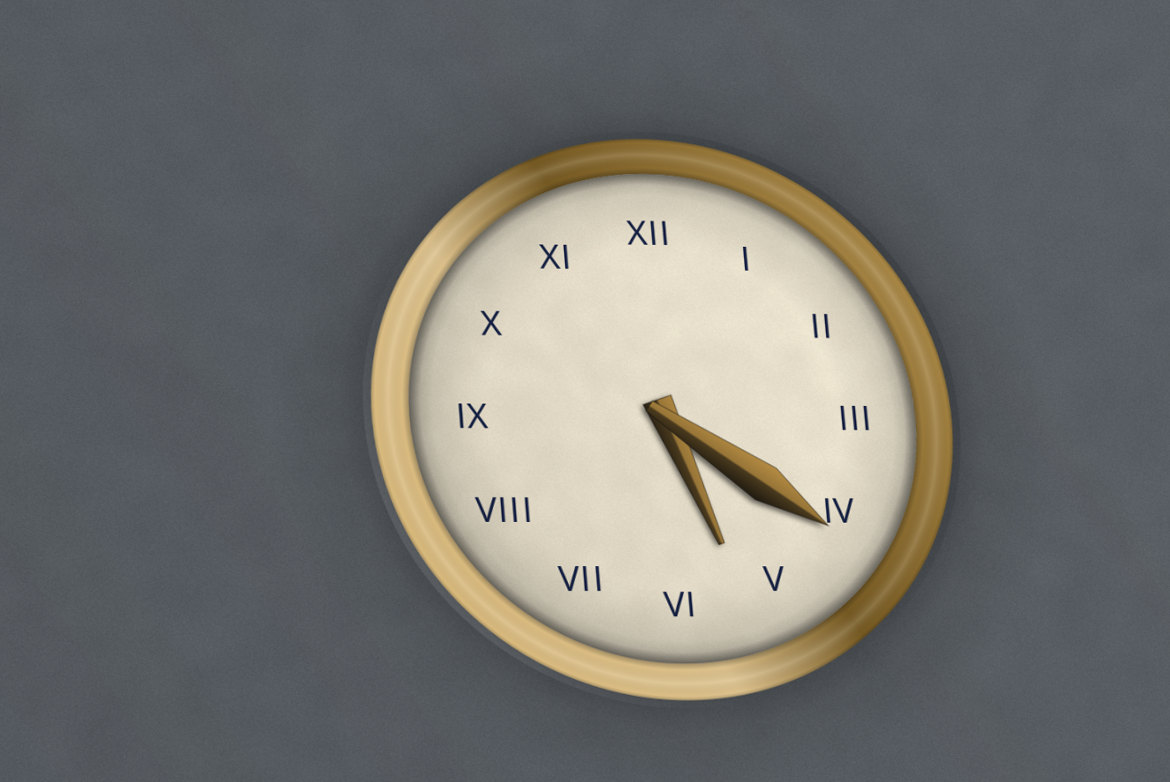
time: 5:21
